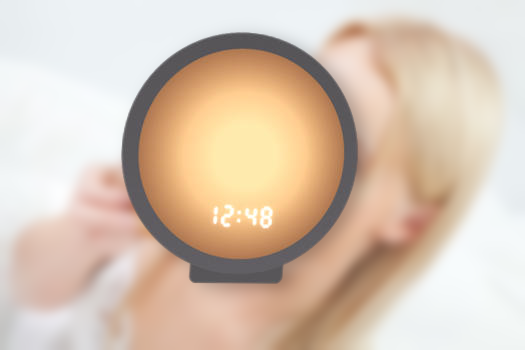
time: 12:48
